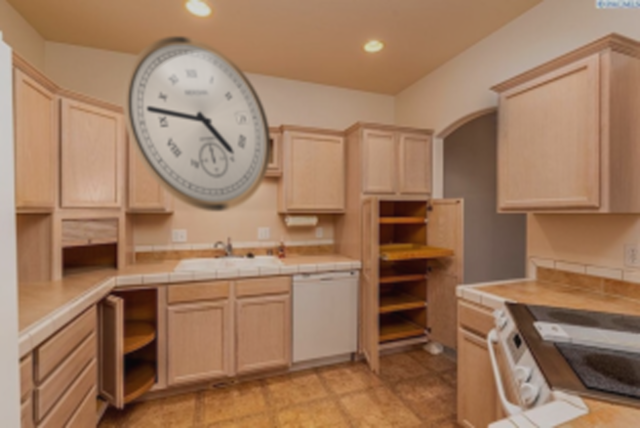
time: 4:47
